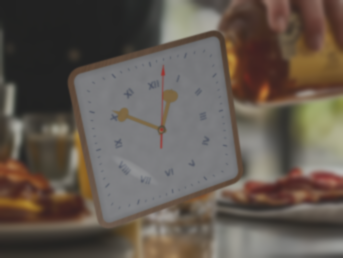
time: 12:51:02
